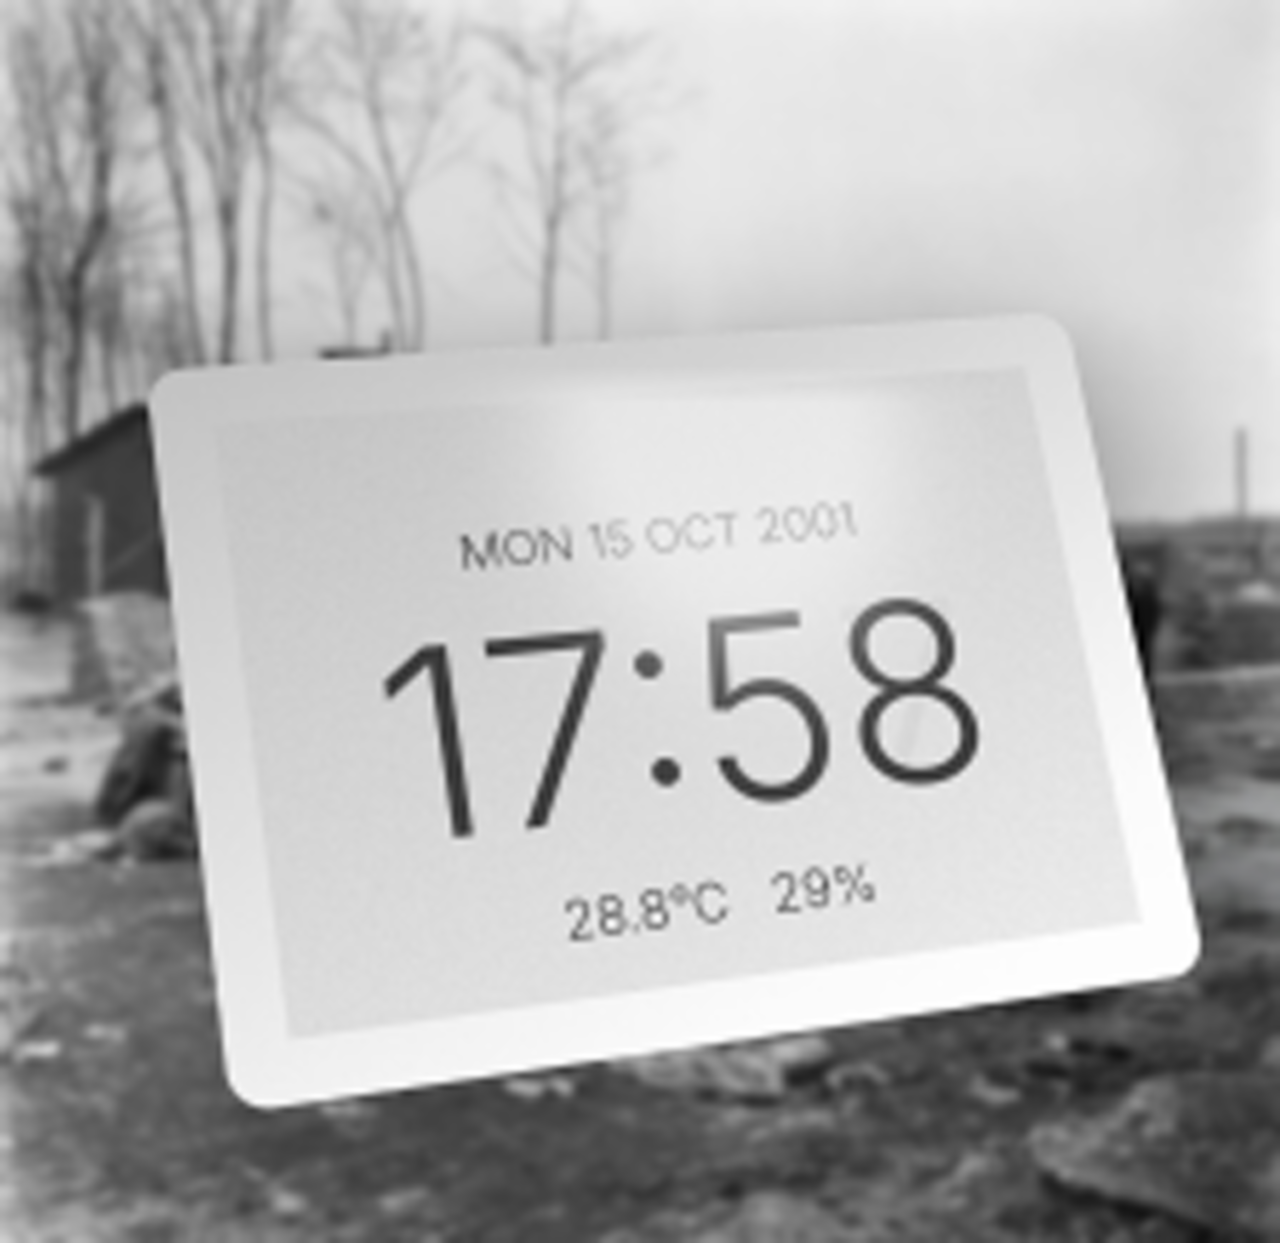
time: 17:58
